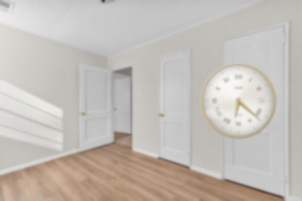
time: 6:22
